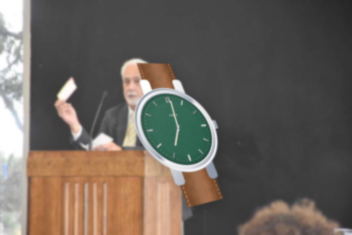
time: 7:01
